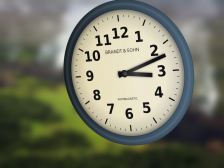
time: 3:12
